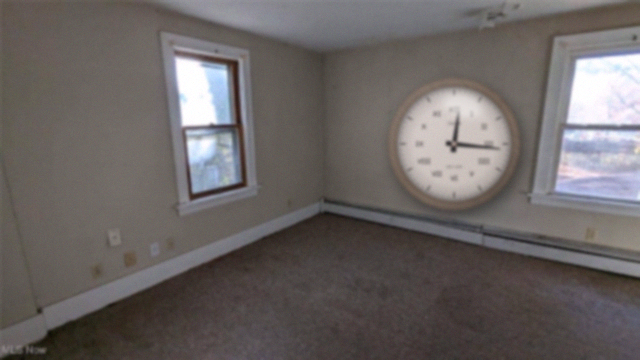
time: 12:16
